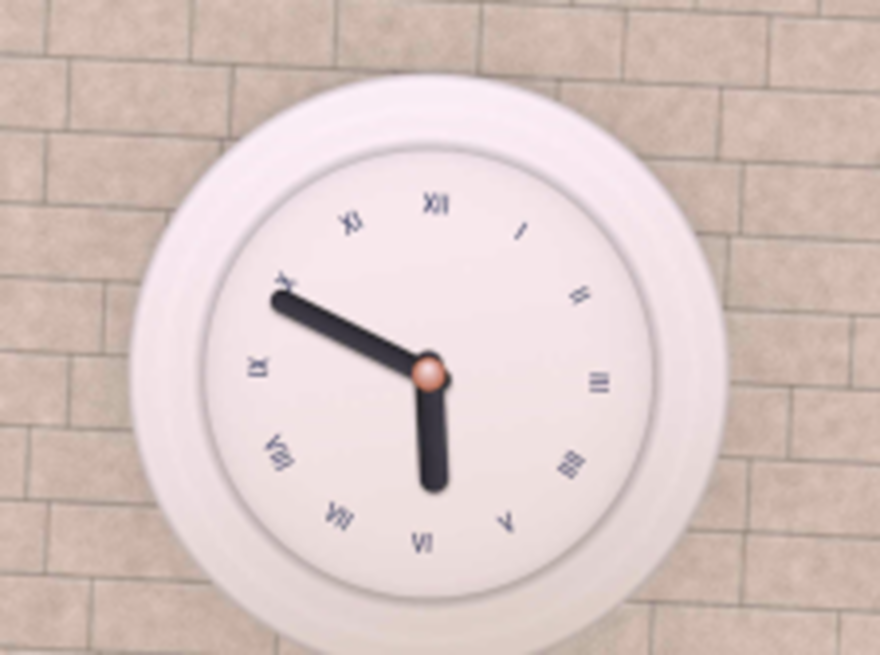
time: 5:49
